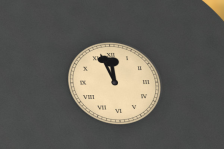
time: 11:57
